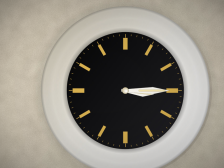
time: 3:15
